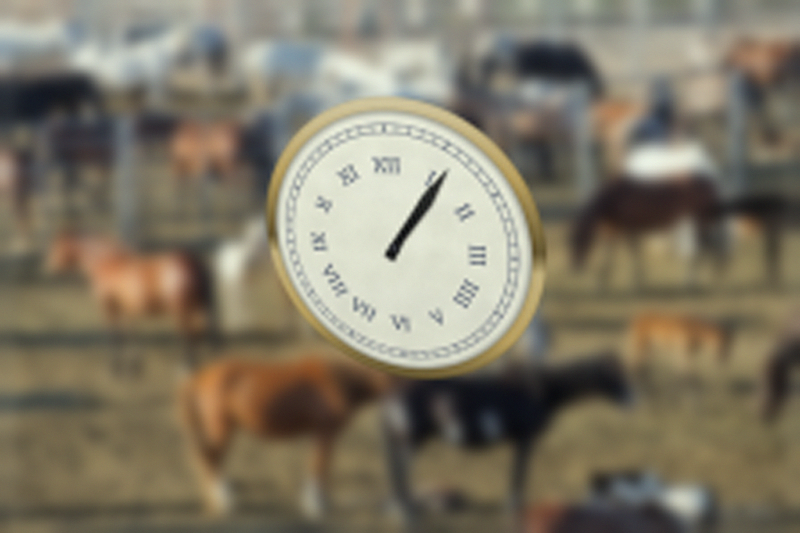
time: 1:06
